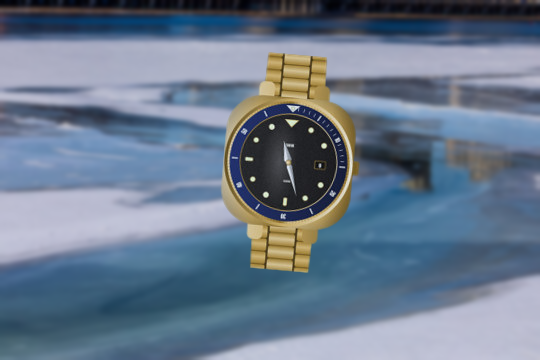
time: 11:27
